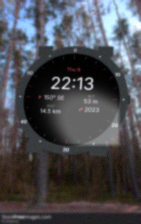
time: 22:13
